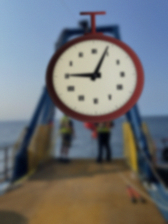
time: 9:04
